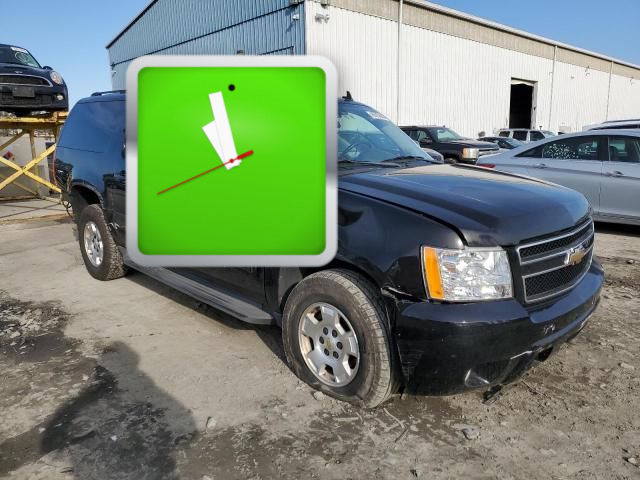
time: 10:57:41
